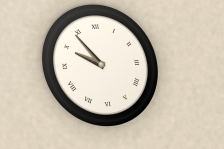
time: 9:54
